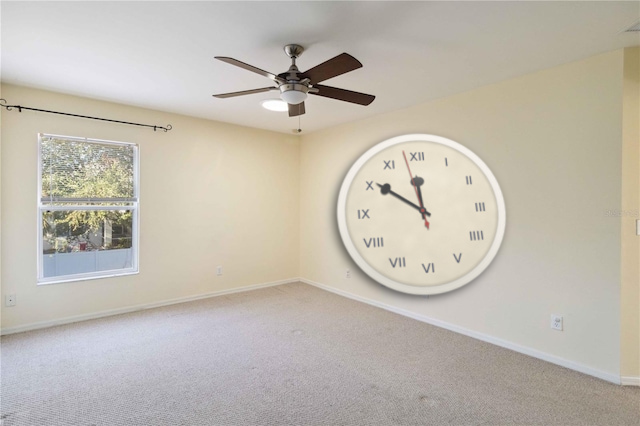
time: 11:50:58
